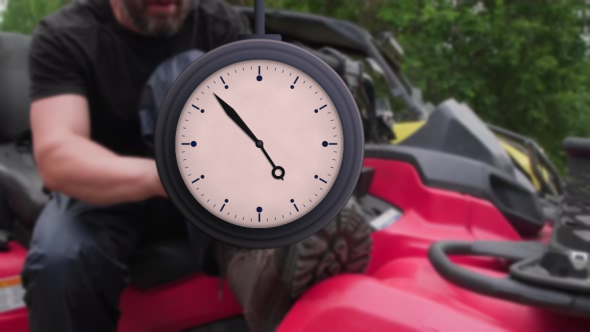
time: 4:53
